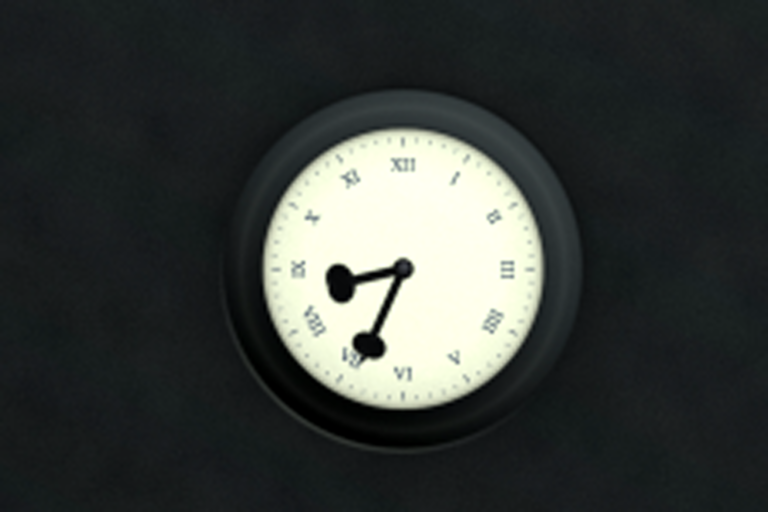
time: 8:34
